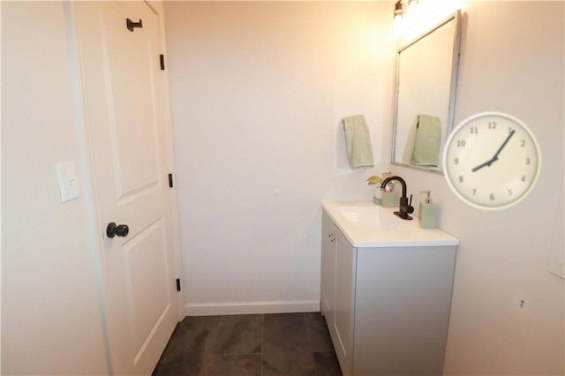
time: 8:06
